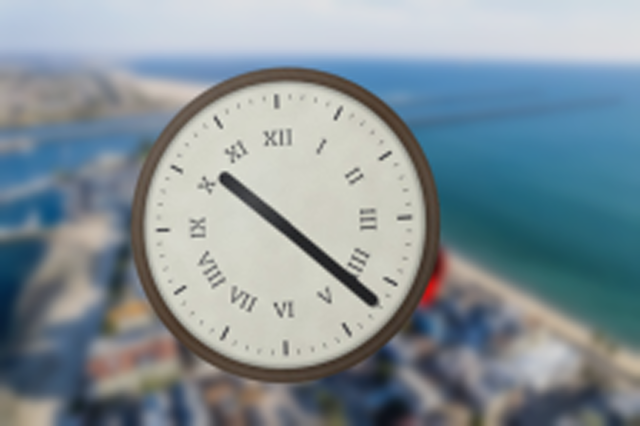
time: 10:22
